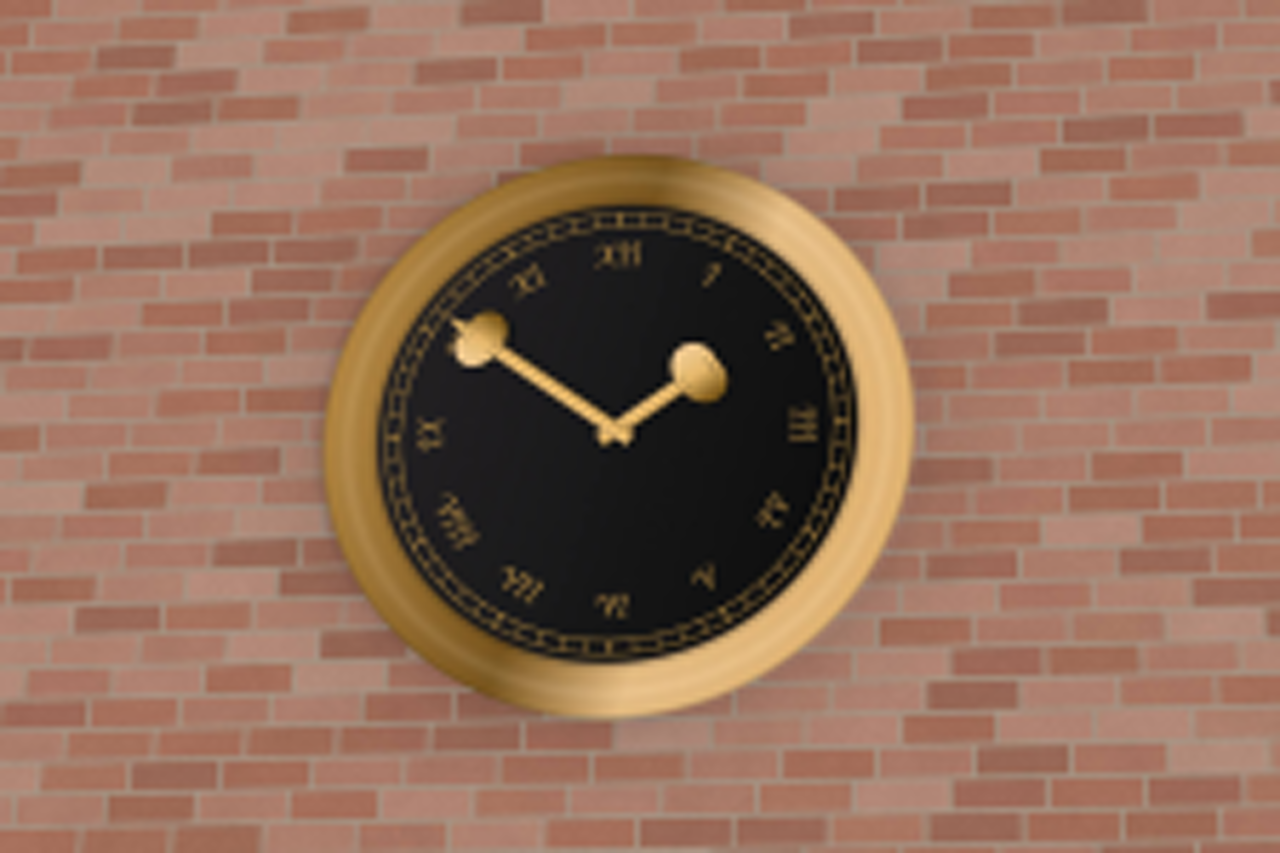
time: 1:51
